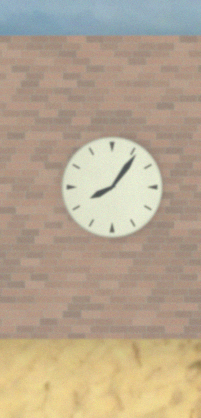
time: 8:06
